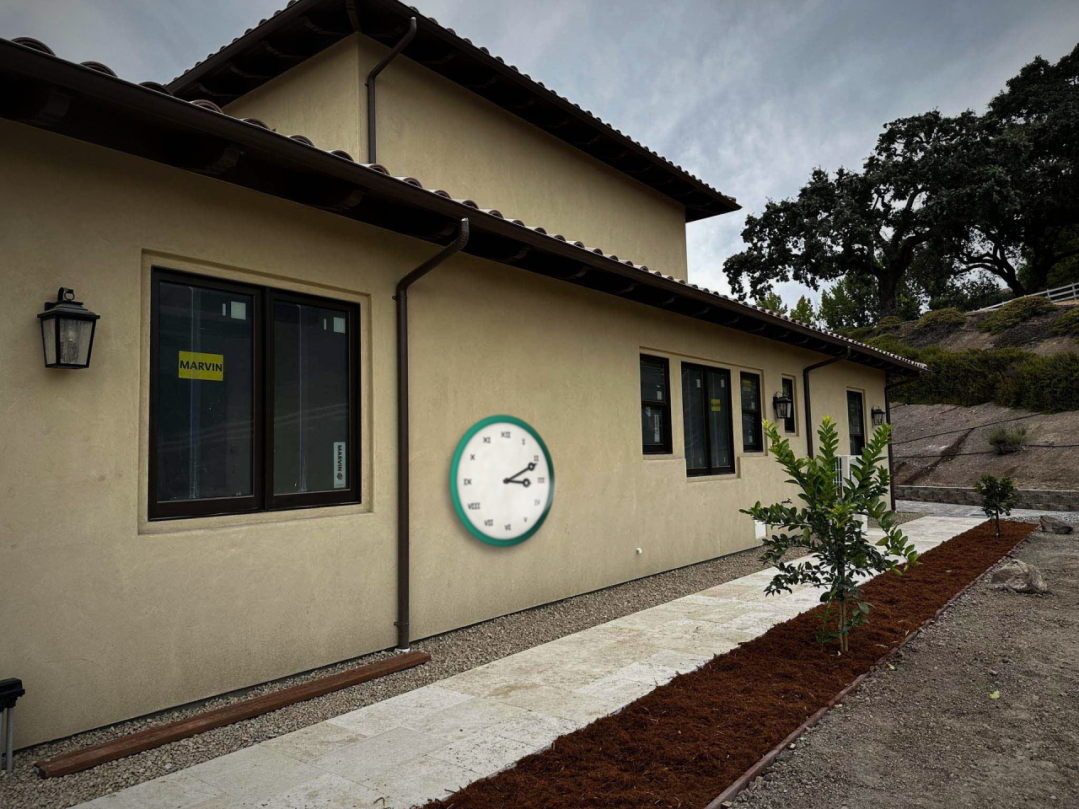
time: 3:11
